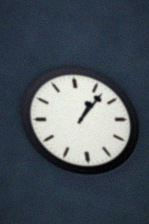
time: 1:07
